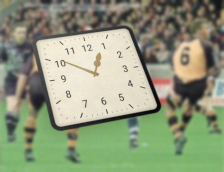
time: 12:51
